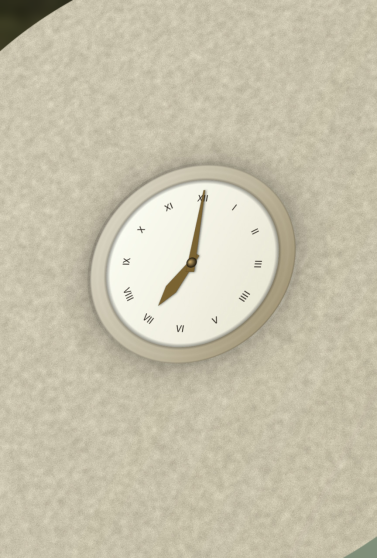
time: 7:00
